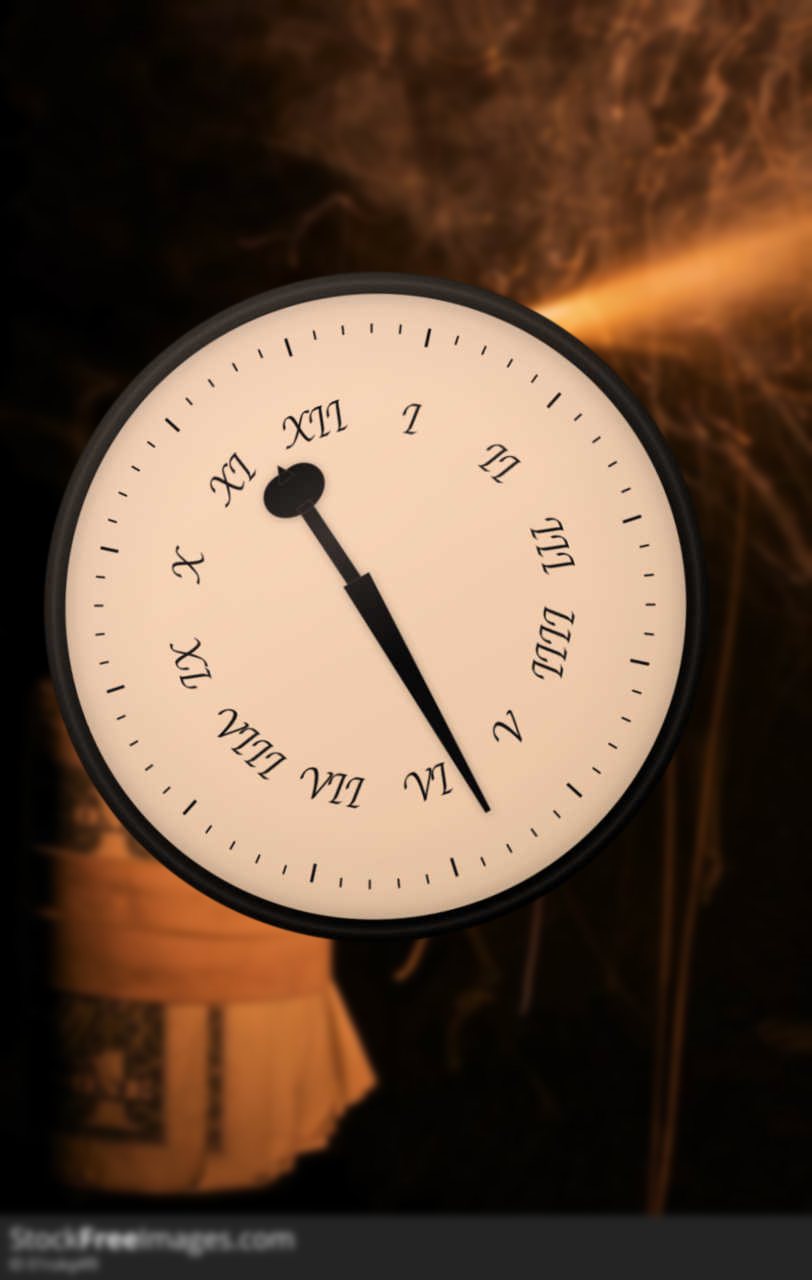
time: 11:28
